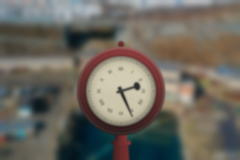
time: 2:26
